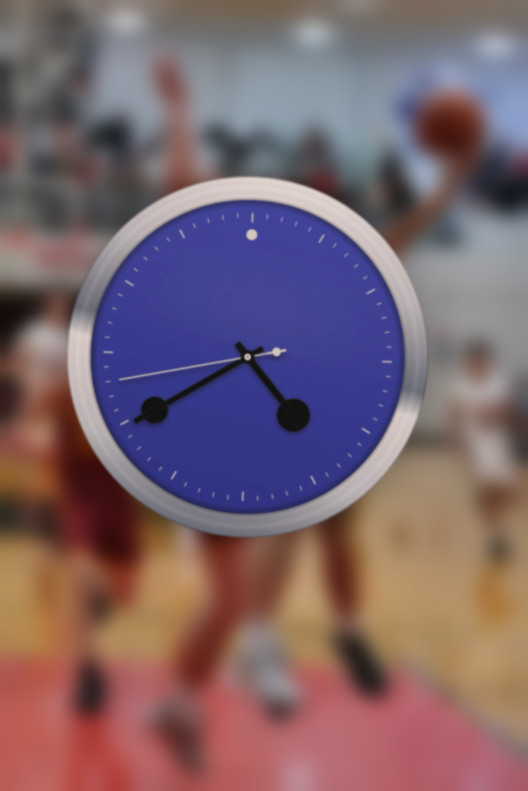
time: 4:39:43
